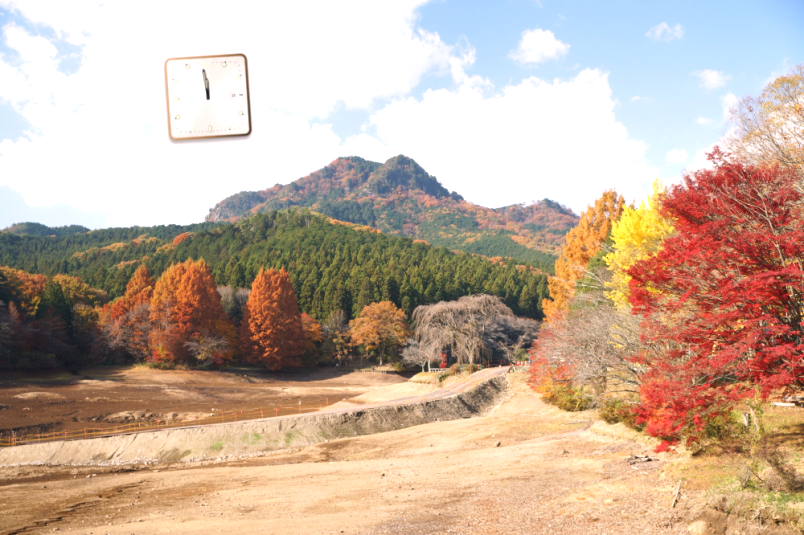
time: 11:59
